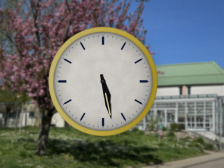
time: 5:28
